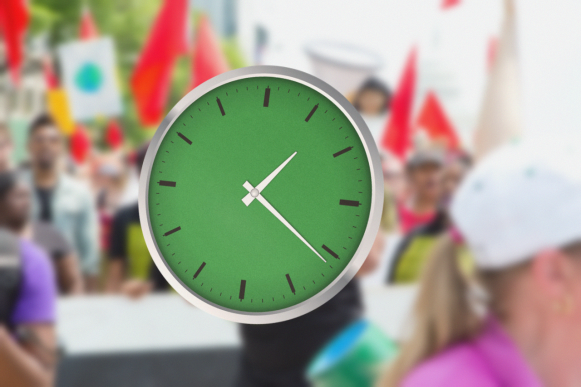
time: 1:21
